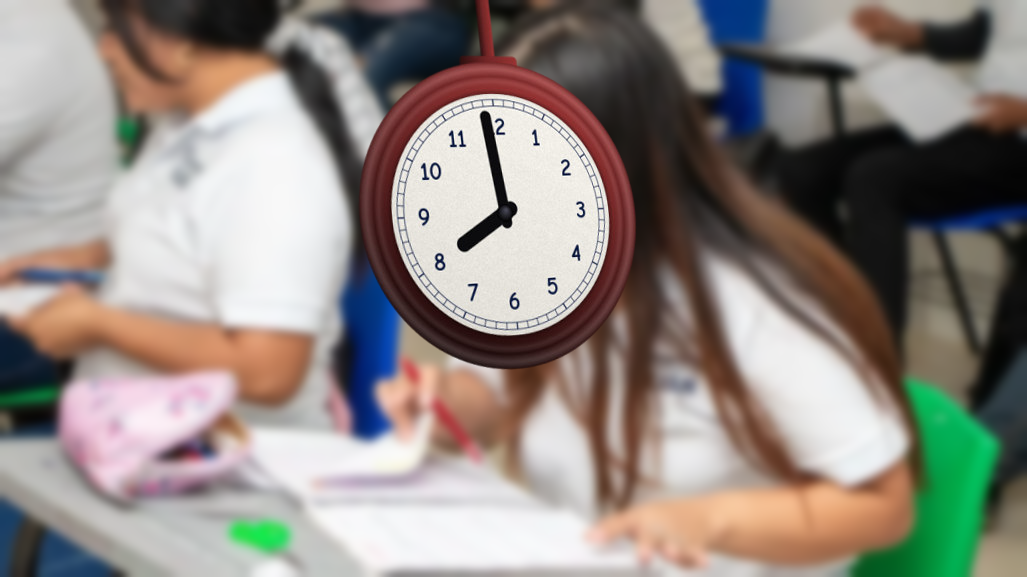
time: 7:59
